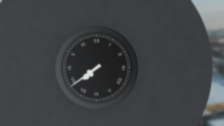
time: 7:39
